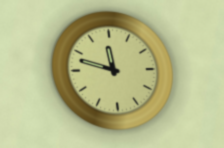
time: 11:48
